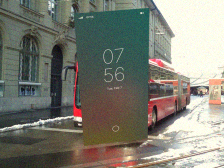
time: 7:56
